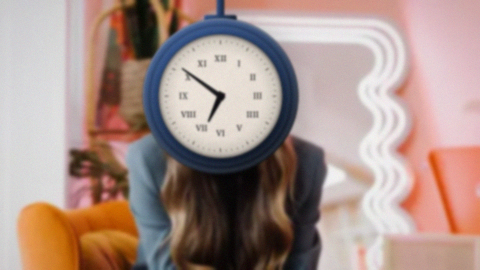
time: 6:51
